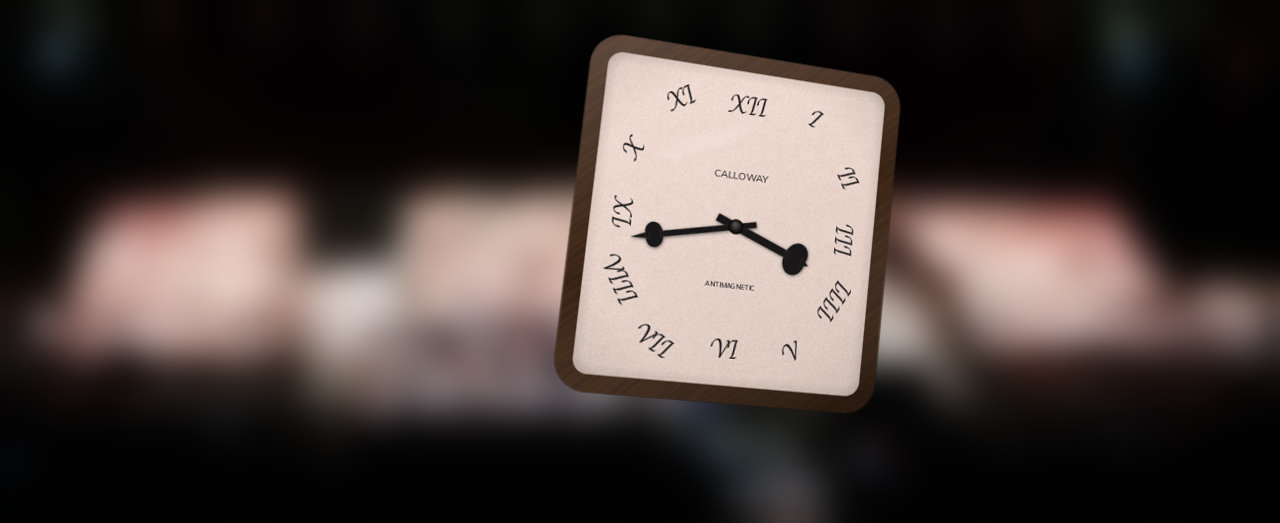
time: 3:43
